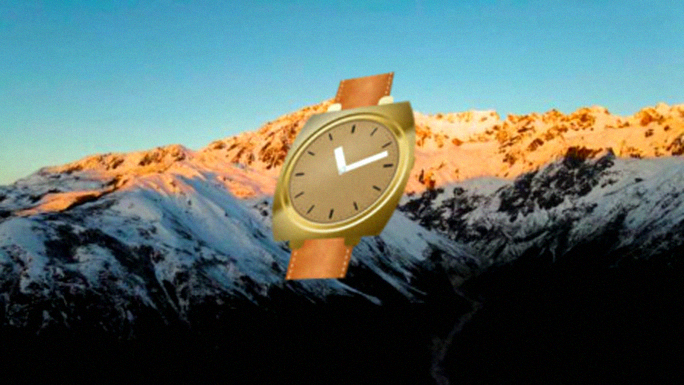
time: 11:12
